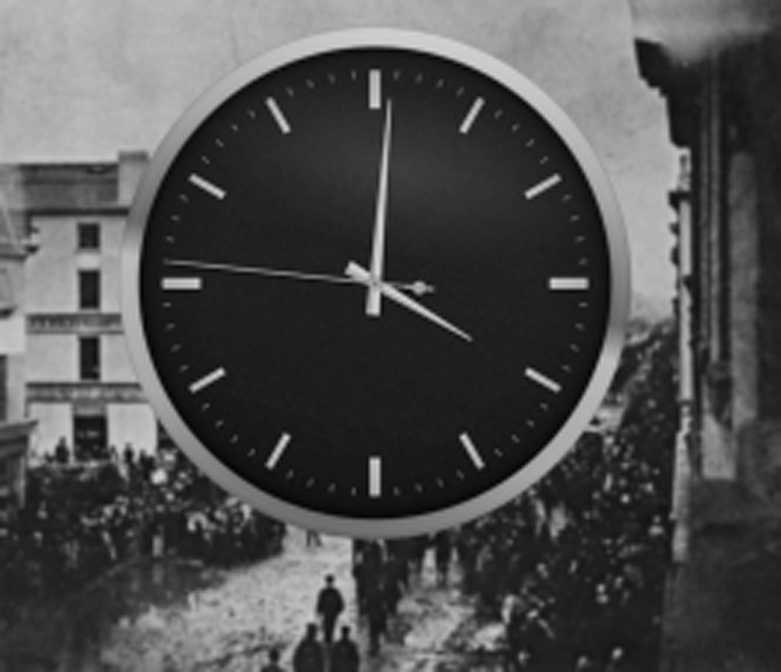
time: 4:00:46
